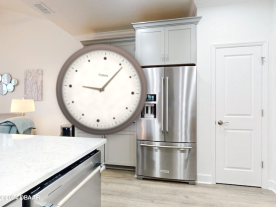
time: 9:06
